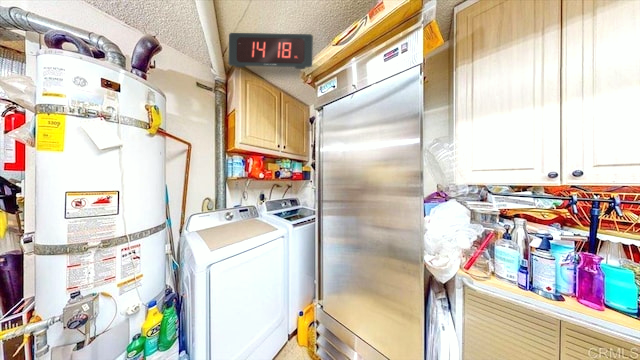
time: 14:18
